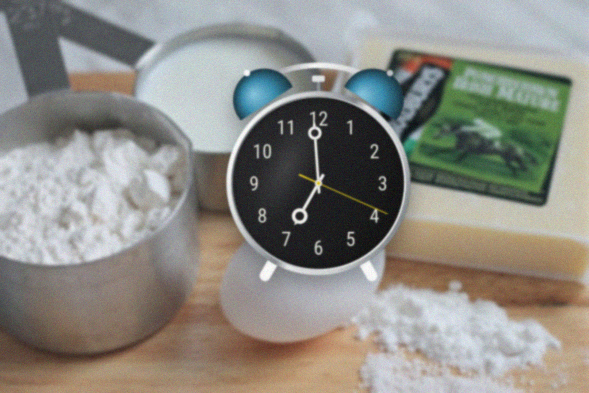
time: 6:59:19
